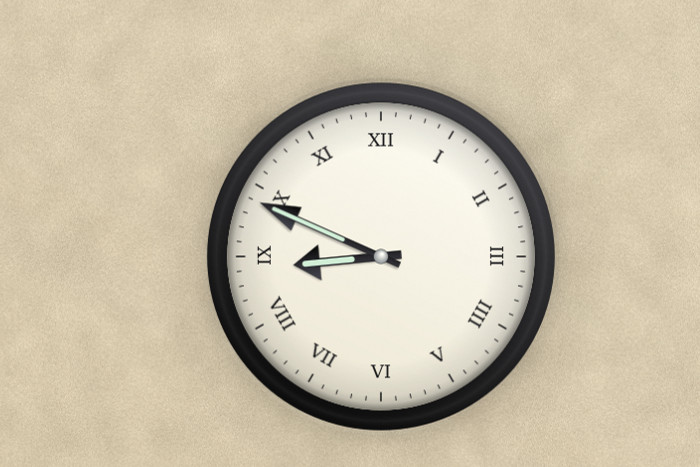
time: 8:49
